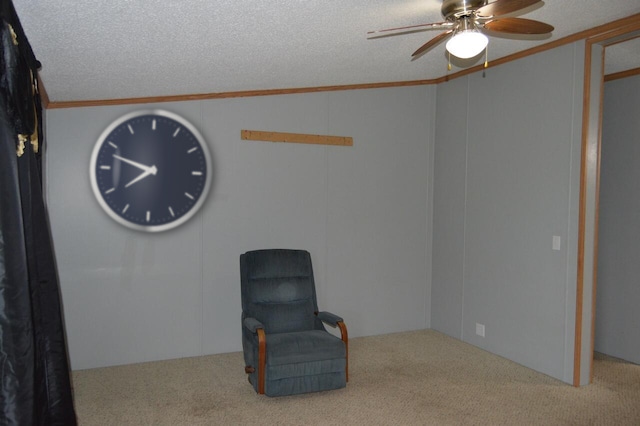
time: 7:48
